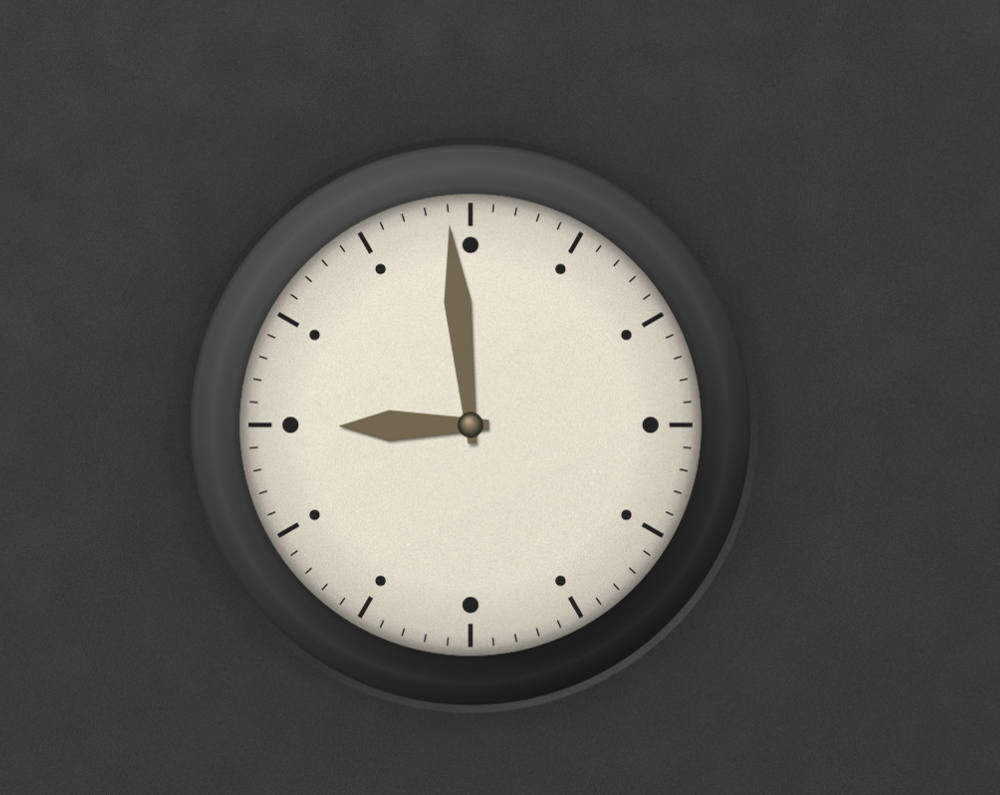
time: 8:59
